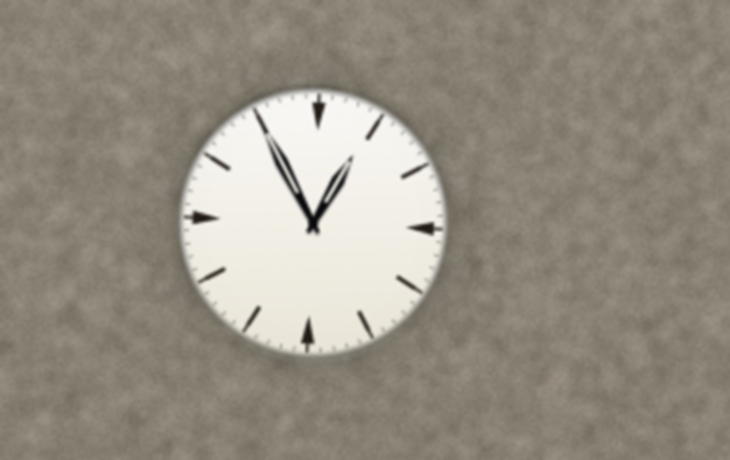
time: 12:55
